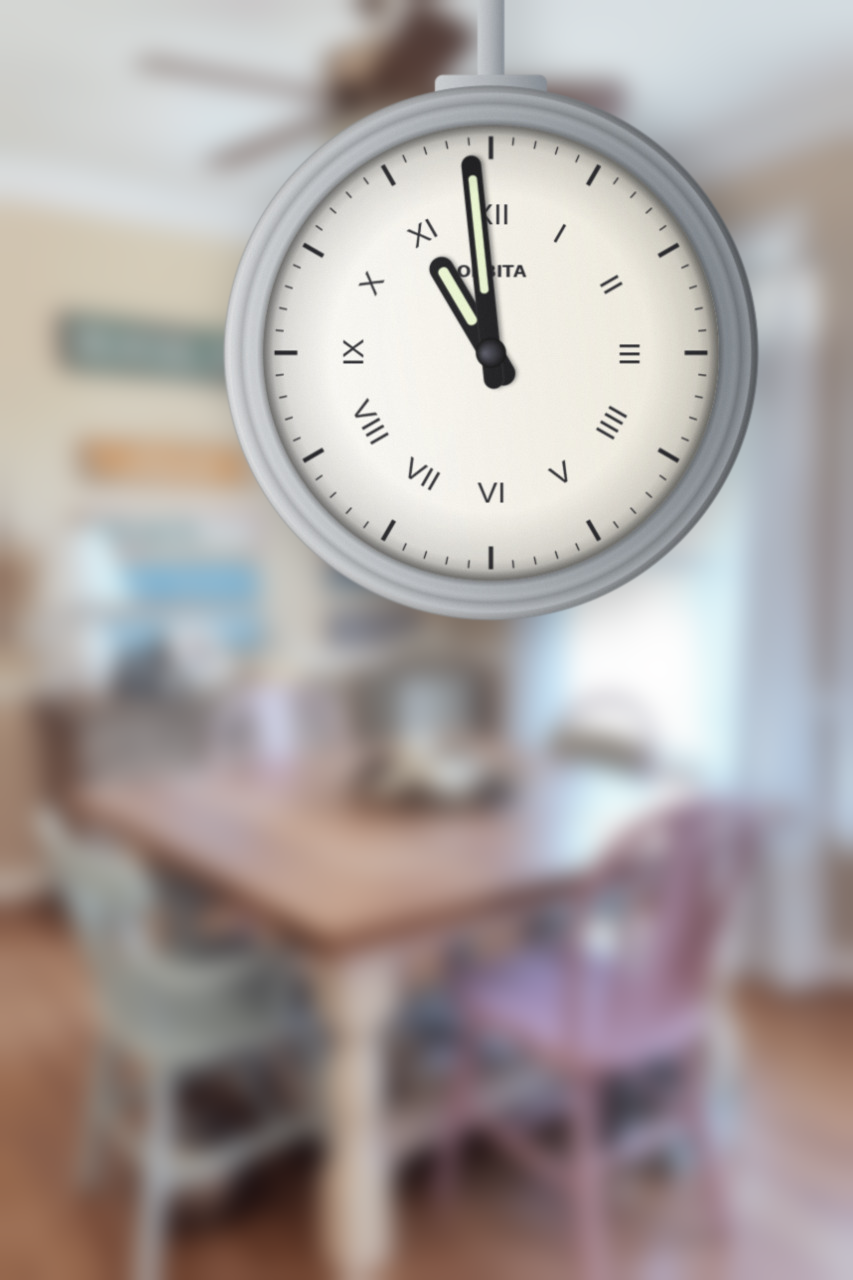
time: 10:59
